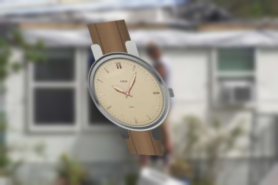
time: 10:06
